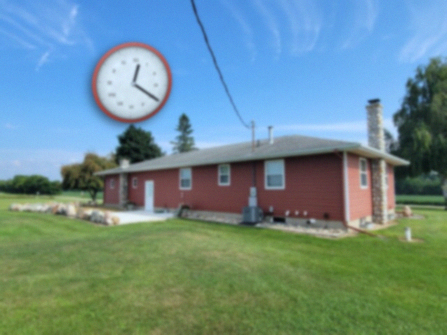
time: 12:20
